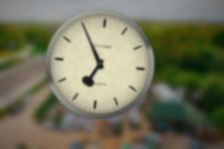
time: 6:55
